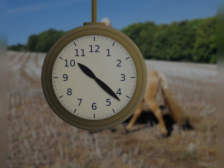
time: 10:22
